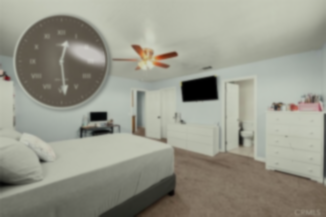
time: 12:29
